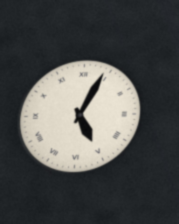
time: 5:04
